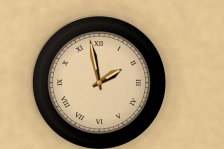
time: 1:58
